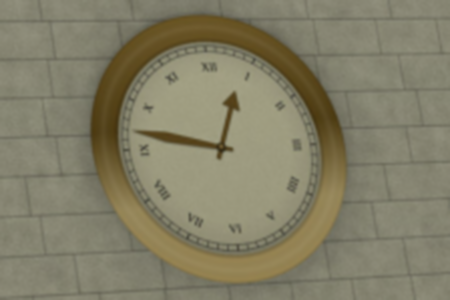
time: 12:47
